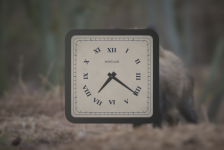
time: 7:21
